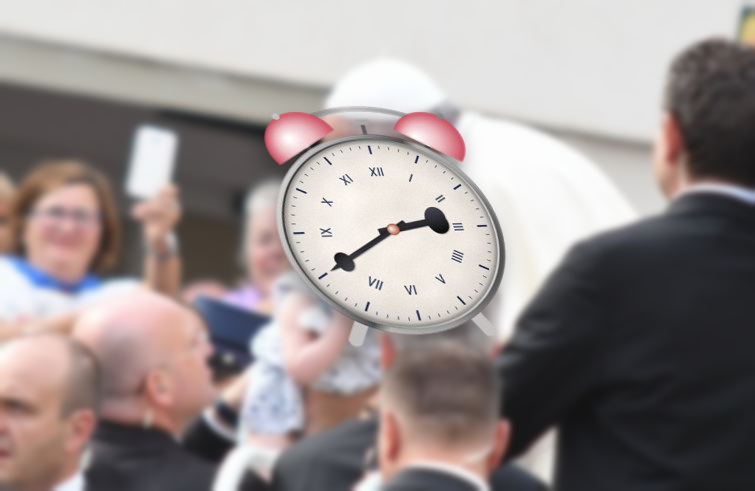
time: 2:40
